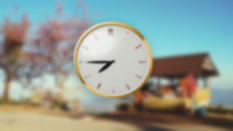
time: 7:45
